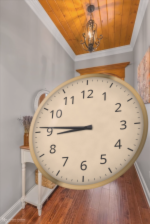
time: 8:46
